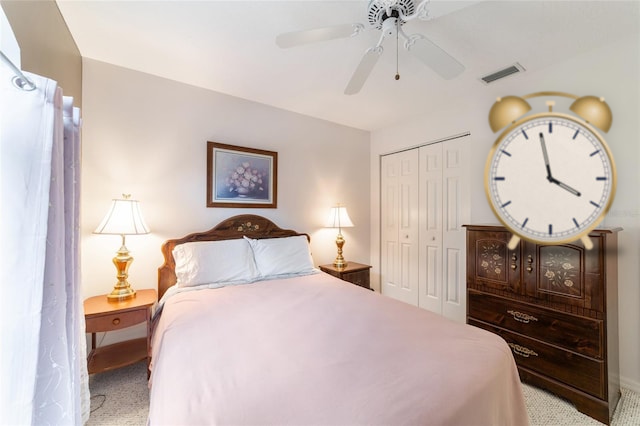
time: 3:58
